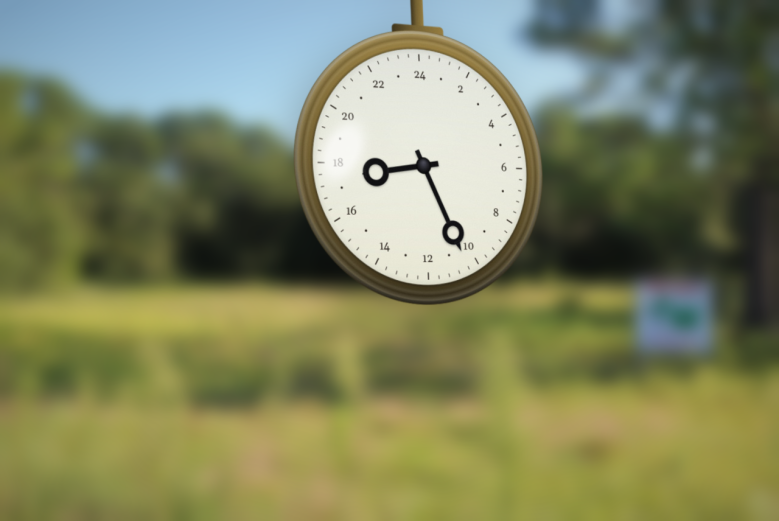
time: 17:26
